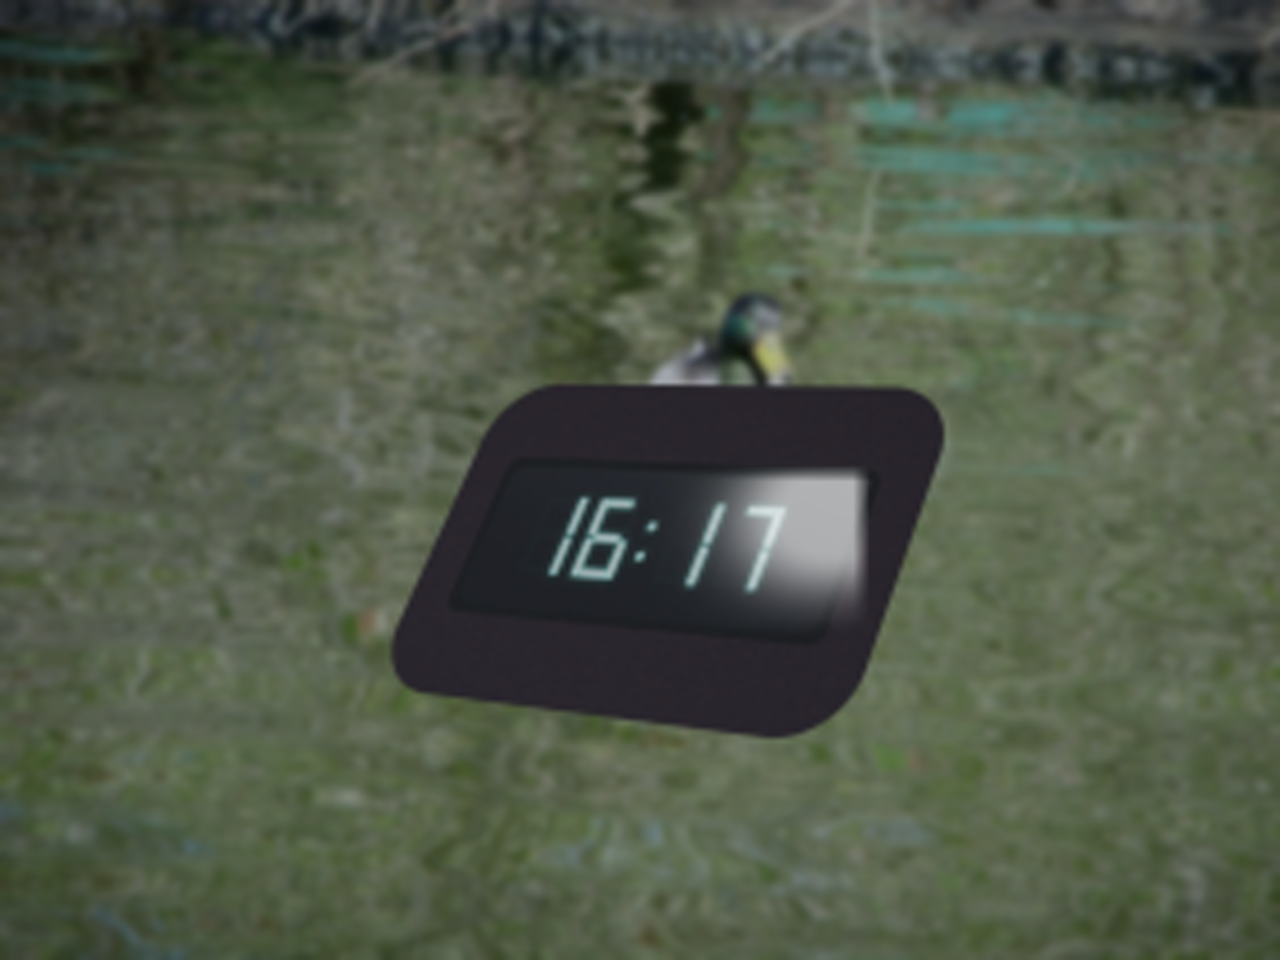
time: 16:17
